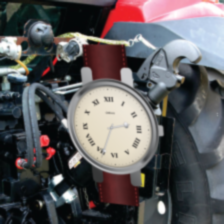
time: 2:34
